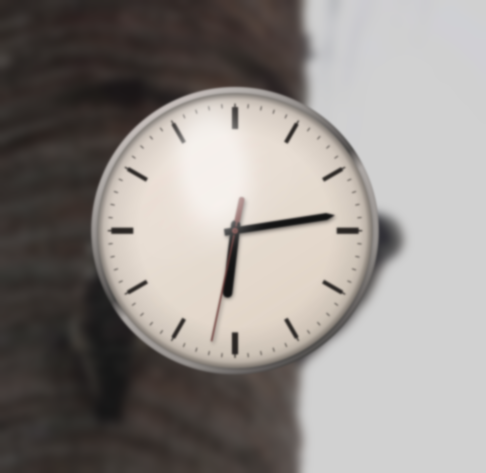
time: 6:13:32
